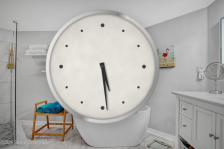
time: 5:29
